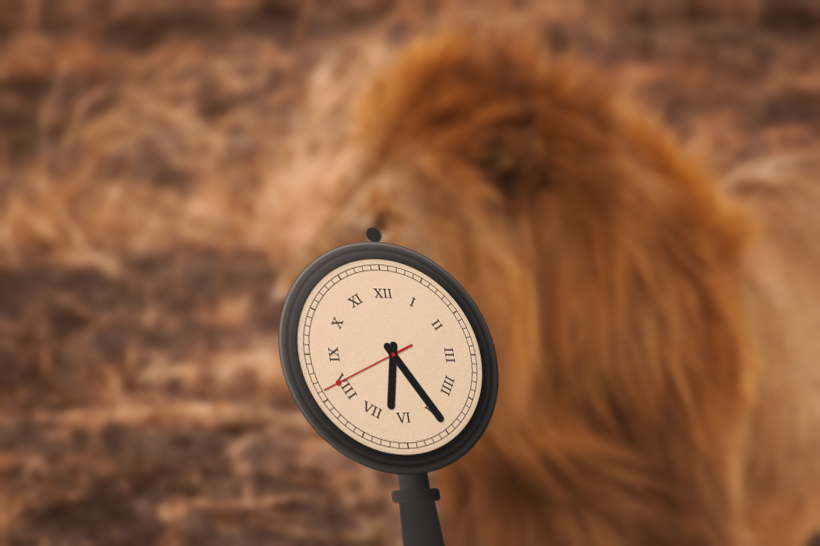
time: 6:24:41
